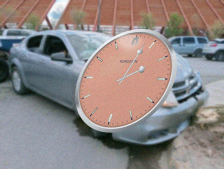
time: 2:03
